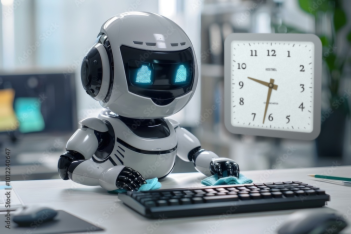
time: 9:32
